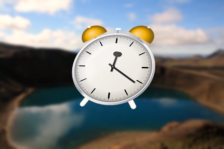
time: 12:21
